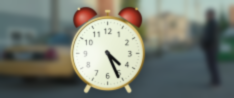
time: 4:26
